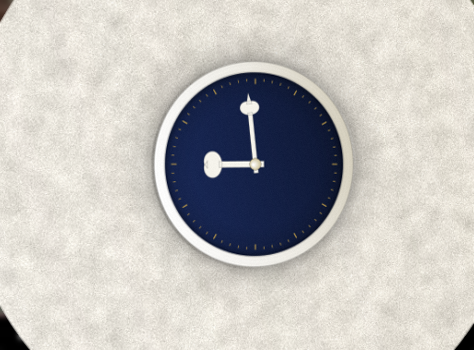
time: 8:59
